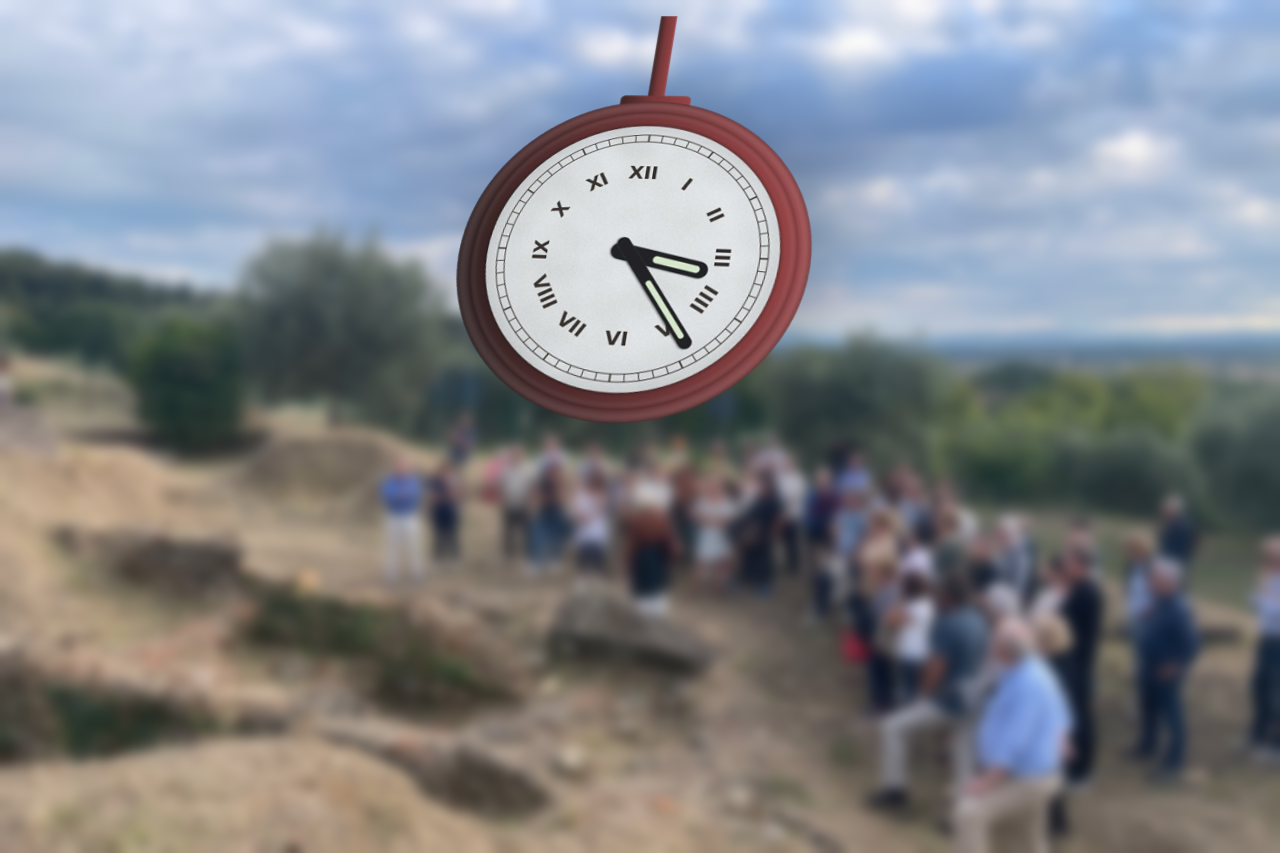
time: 3:24
